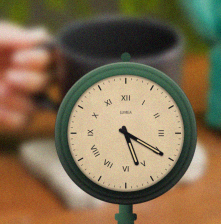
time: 5:20
